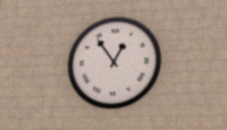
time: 12:54
